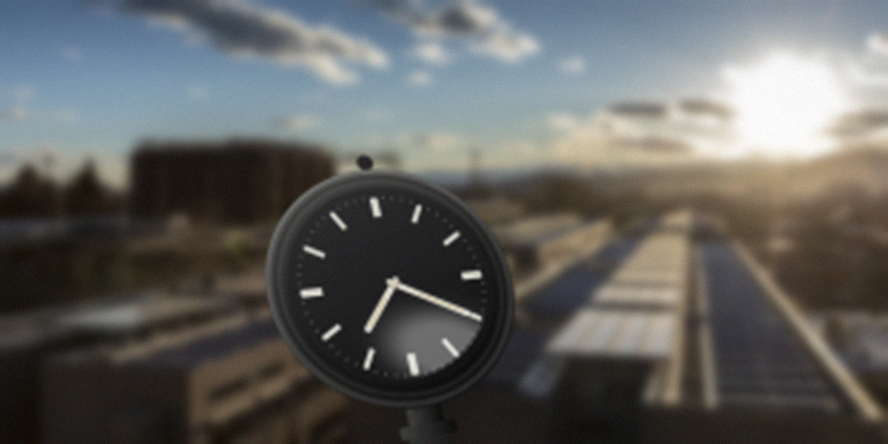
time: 7:20
